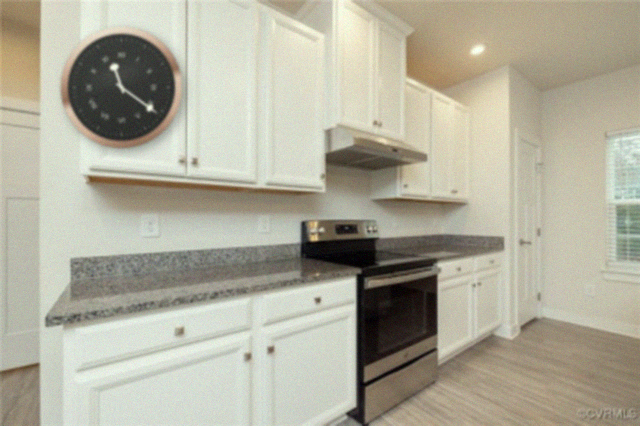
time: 11:21
